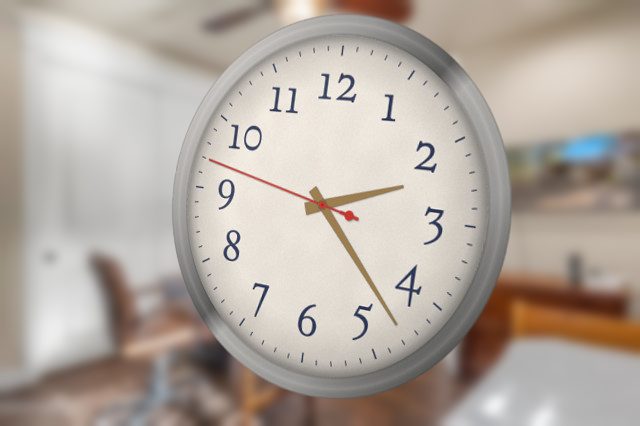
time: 2:22:47
